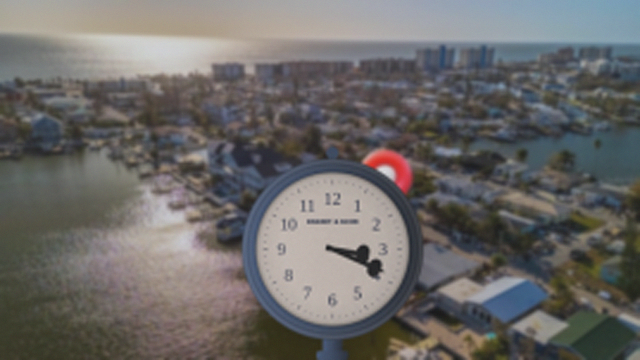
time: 3:19
